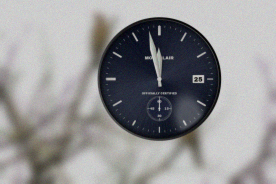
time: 11:58
